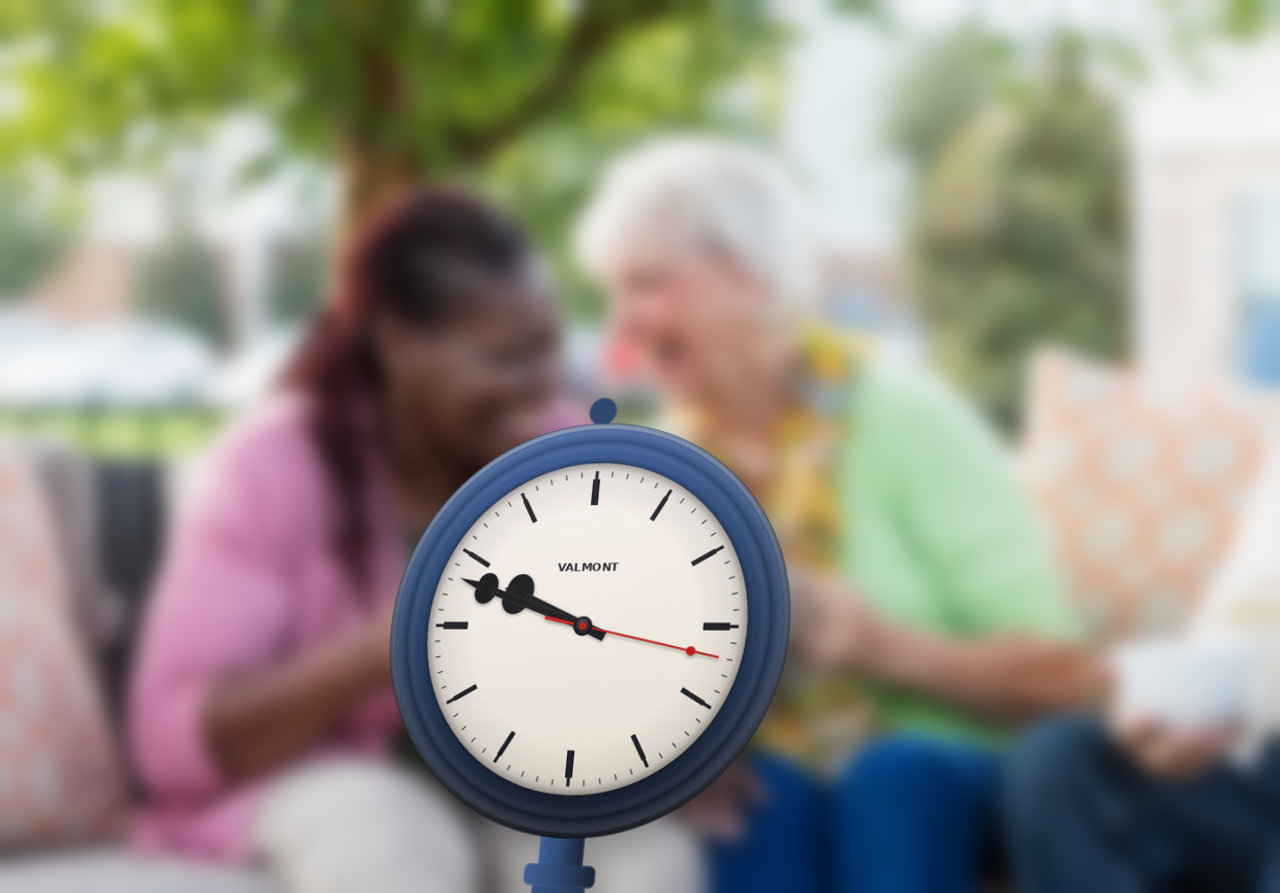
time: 9:48:17
